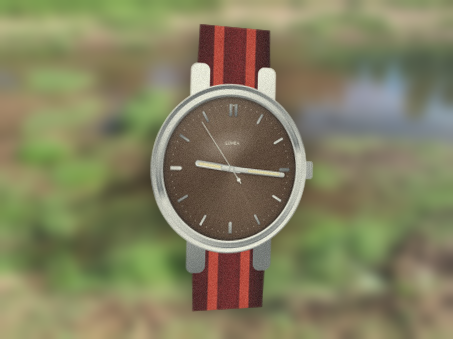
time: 9:15:54
